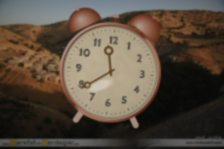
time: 11:39
